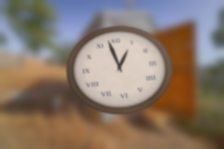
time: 12:58
